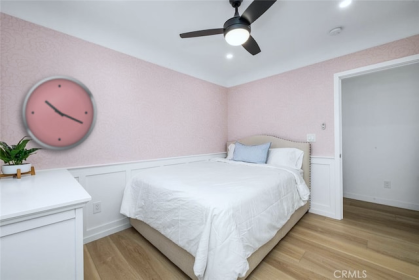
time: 10:19
